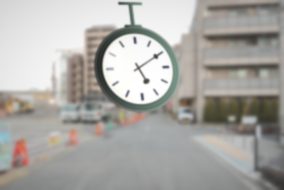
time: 5:10
